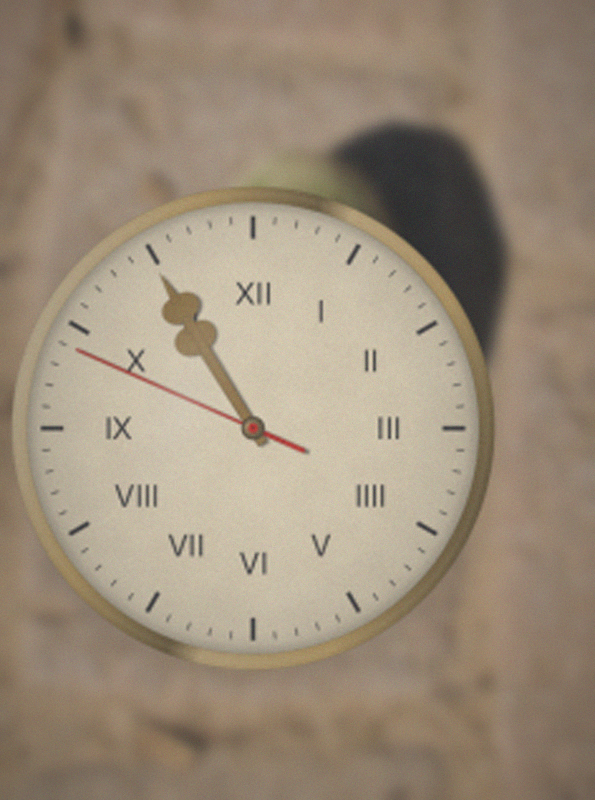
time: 10:54:49
